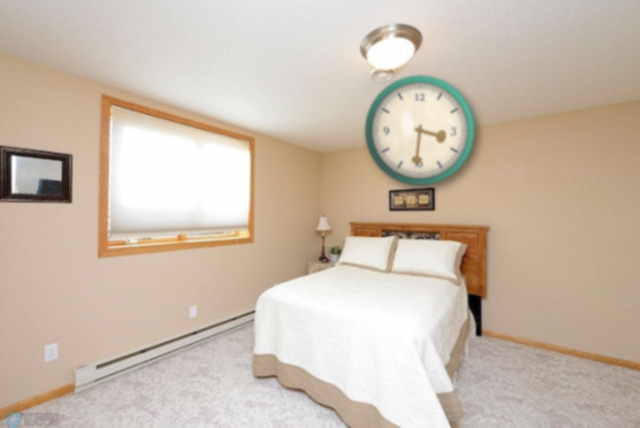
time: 3:31
